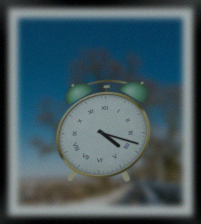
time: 4:18
